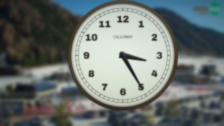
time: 3:25
